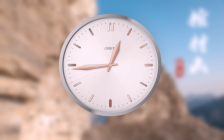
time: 12:44
